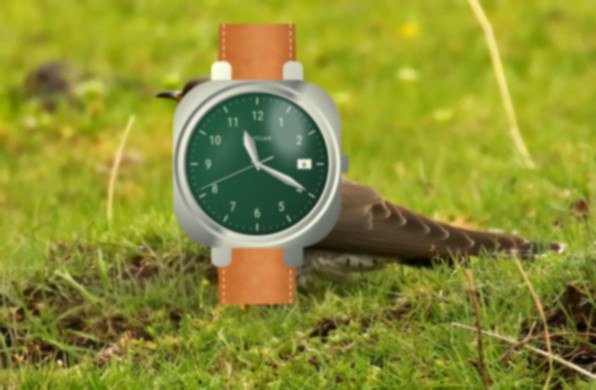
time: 11:19:41
